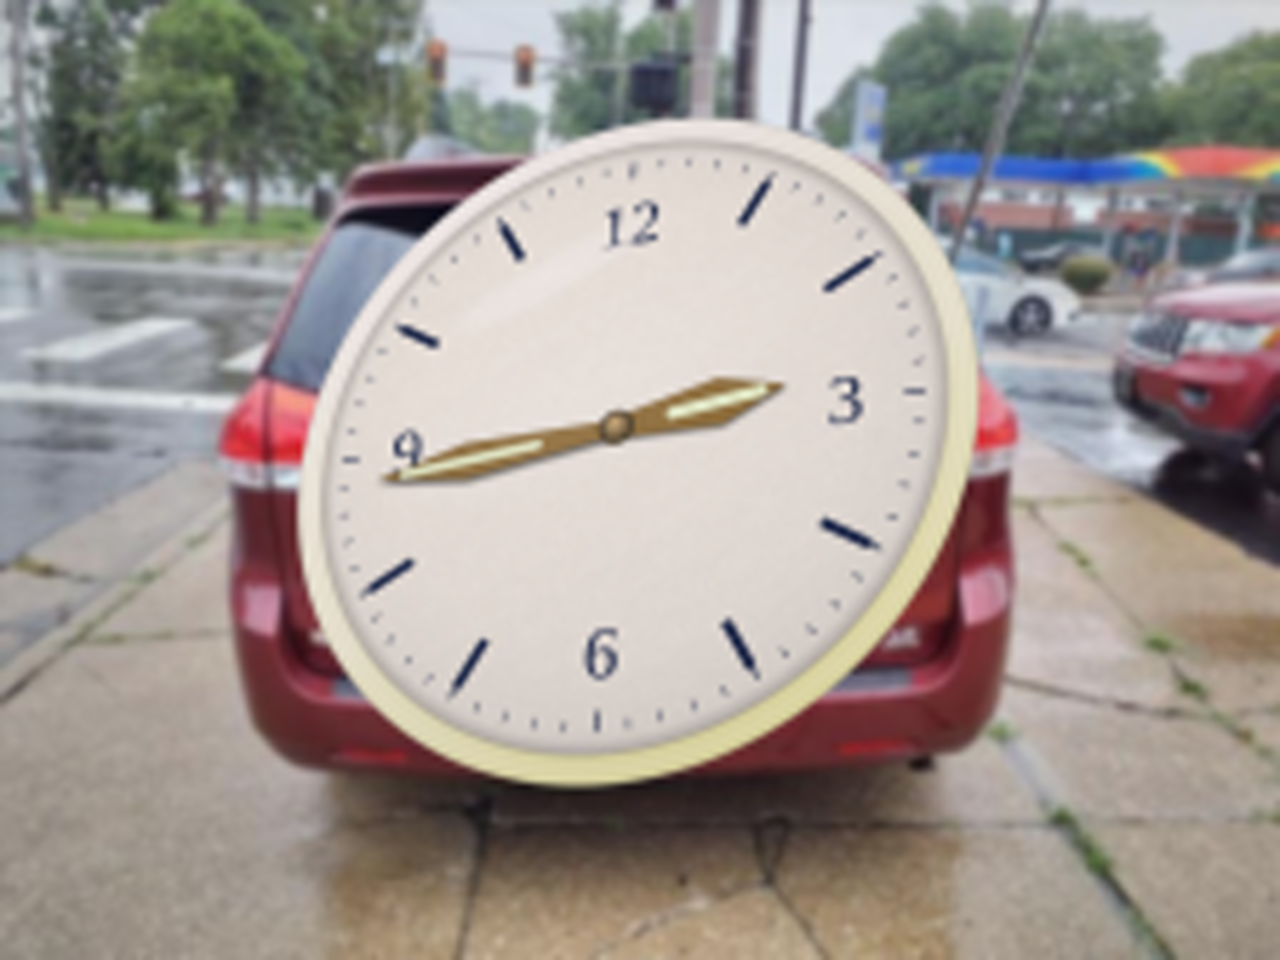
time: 2:44
